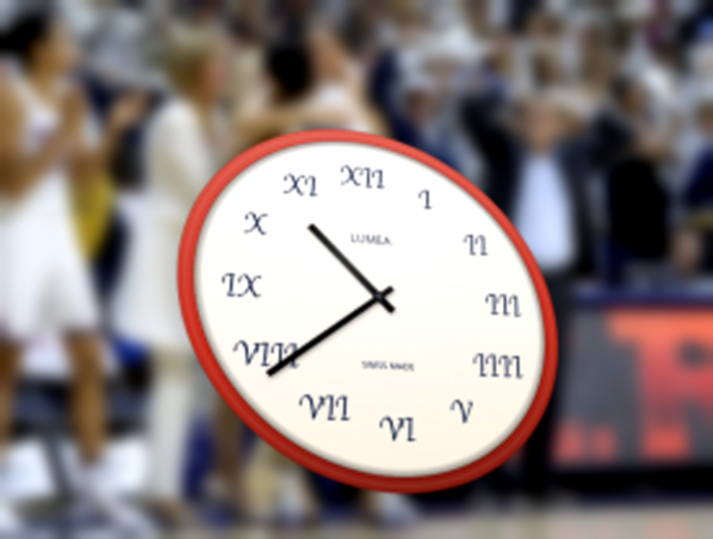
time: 10:39
